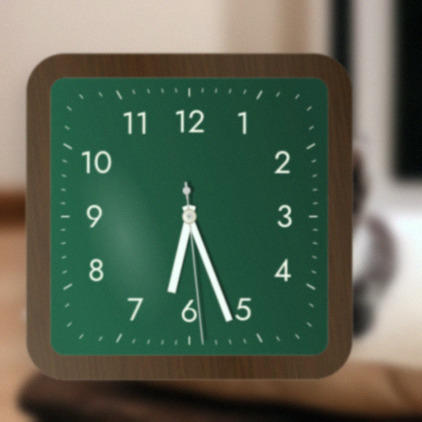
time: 6:26:29
